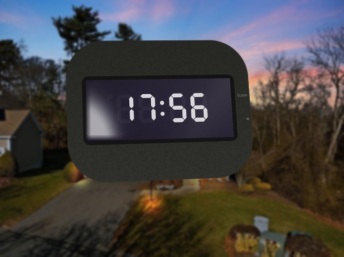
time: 17:56
